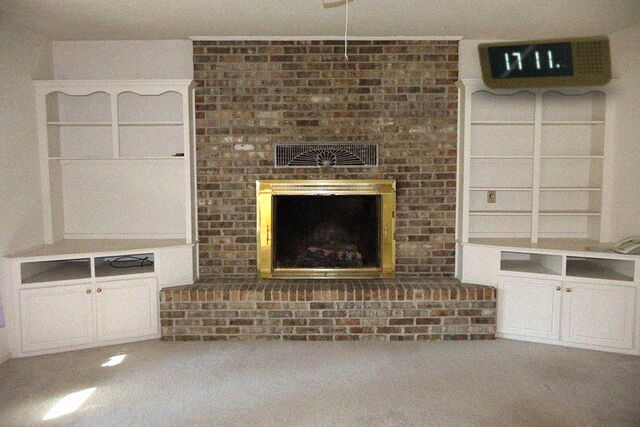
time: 17:11
